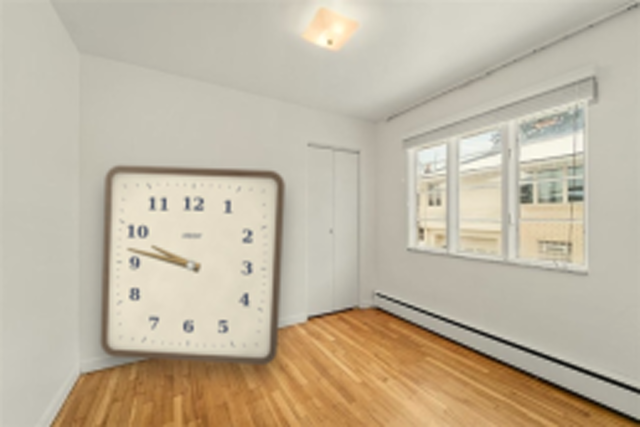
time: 9:47
